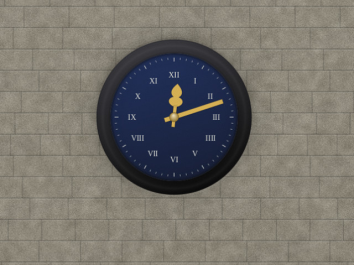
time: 12:12
